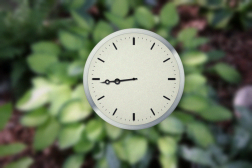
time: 8:44
